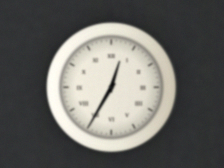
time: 12:35
